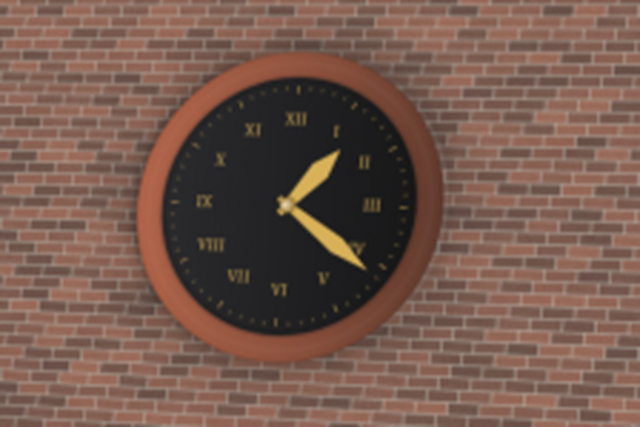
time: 1:21
